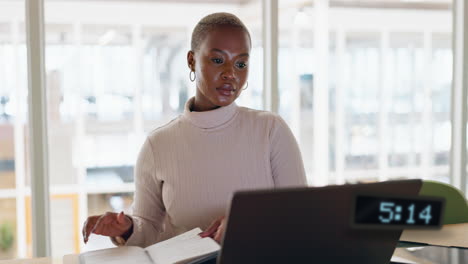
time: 5:14
